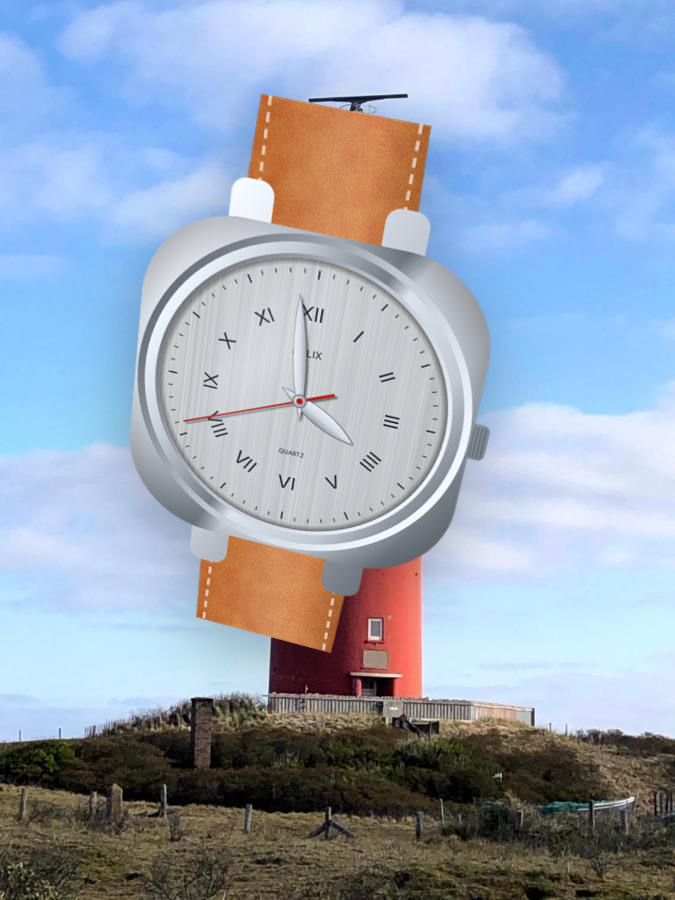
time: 3:58:41
